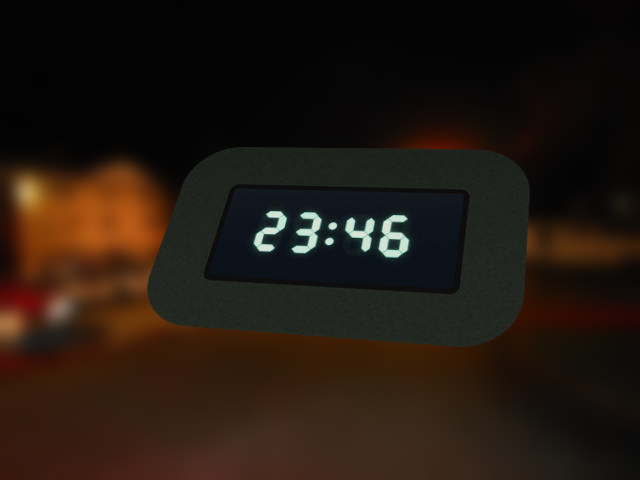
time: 23:46
